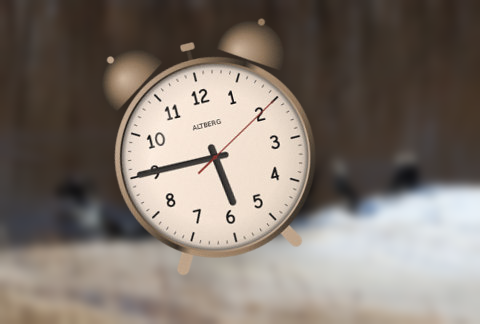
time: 5:45:10
